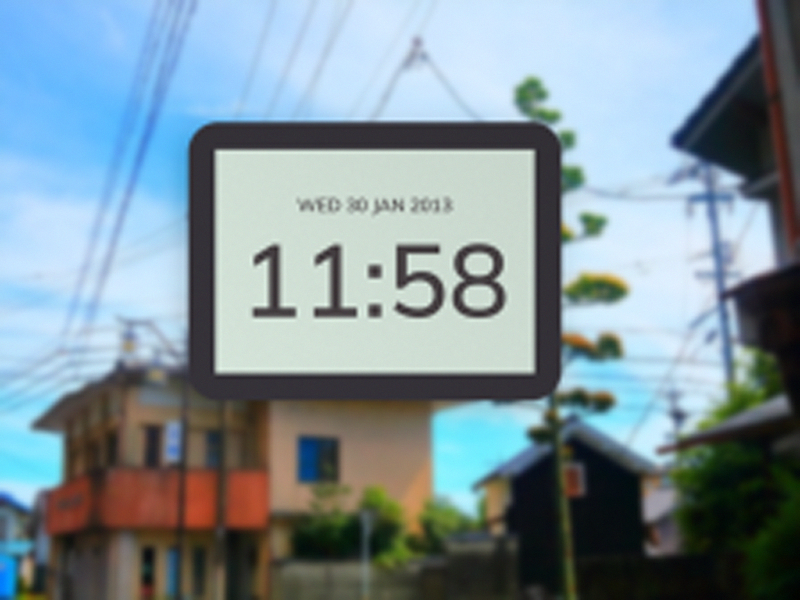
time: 11:58
